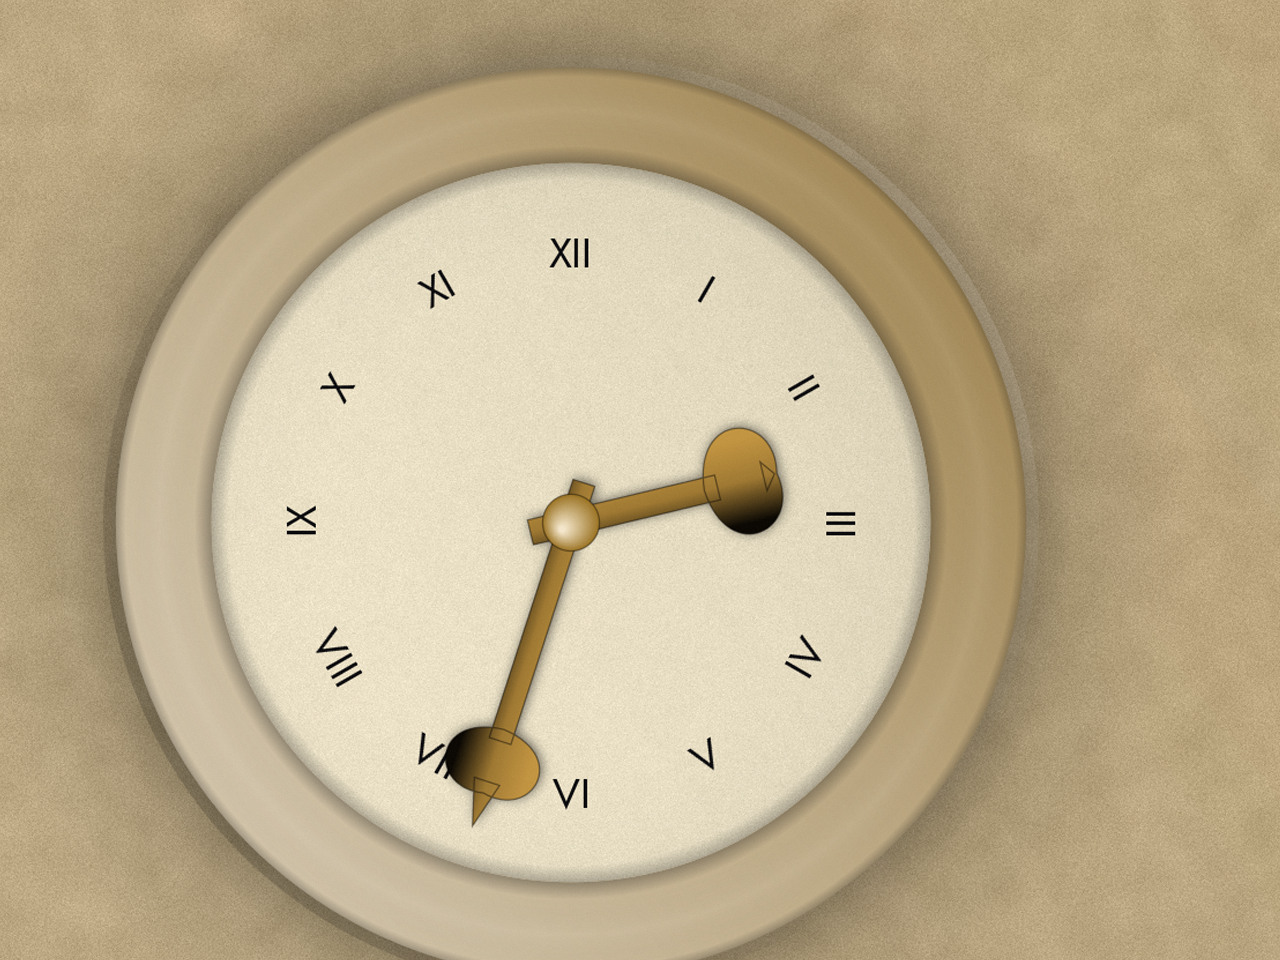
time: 2:33
